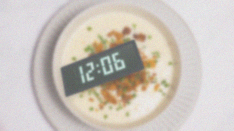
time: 12:06
